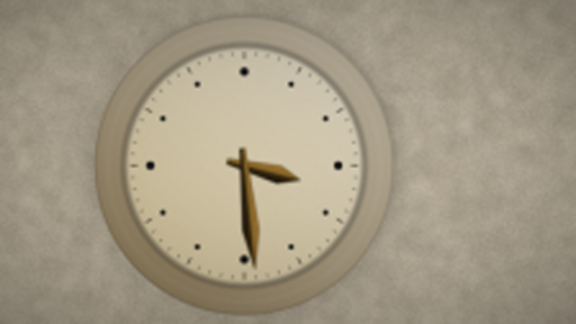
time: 3:29
